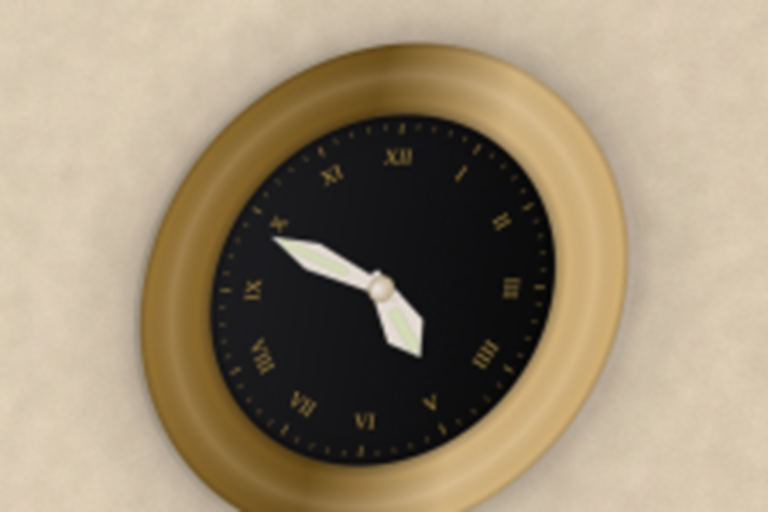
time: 4:49
